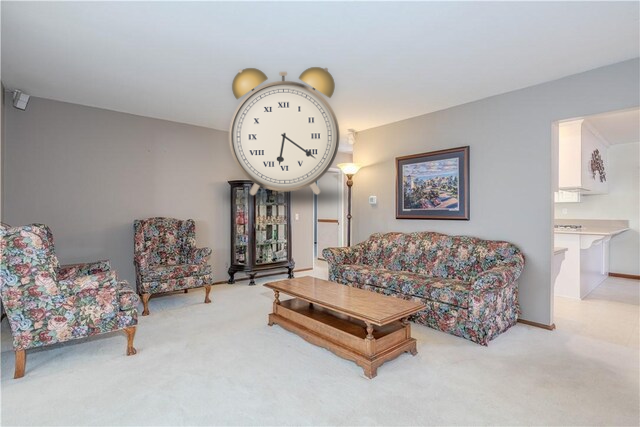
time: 6:21
